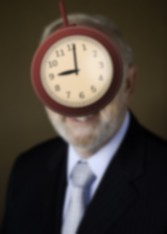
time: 9:01
